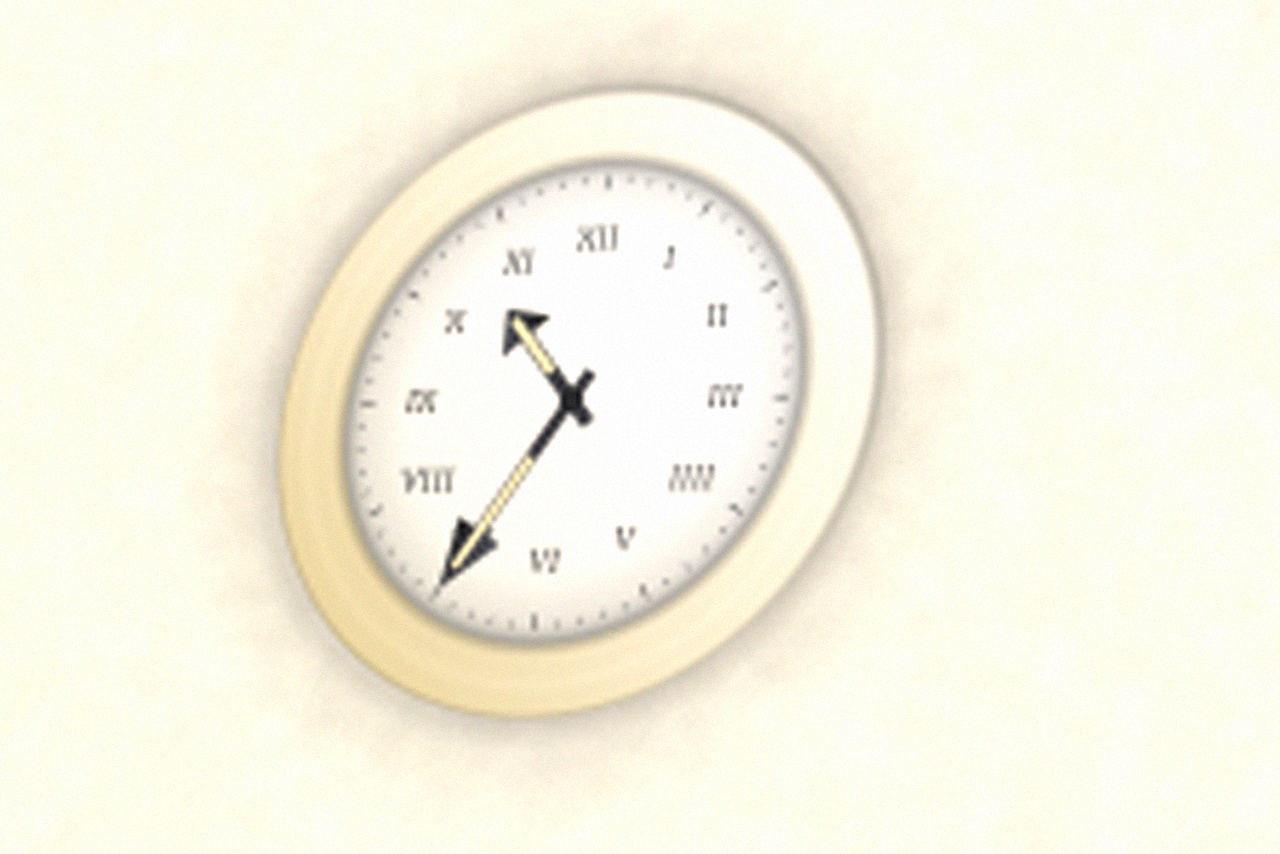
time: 10:35
